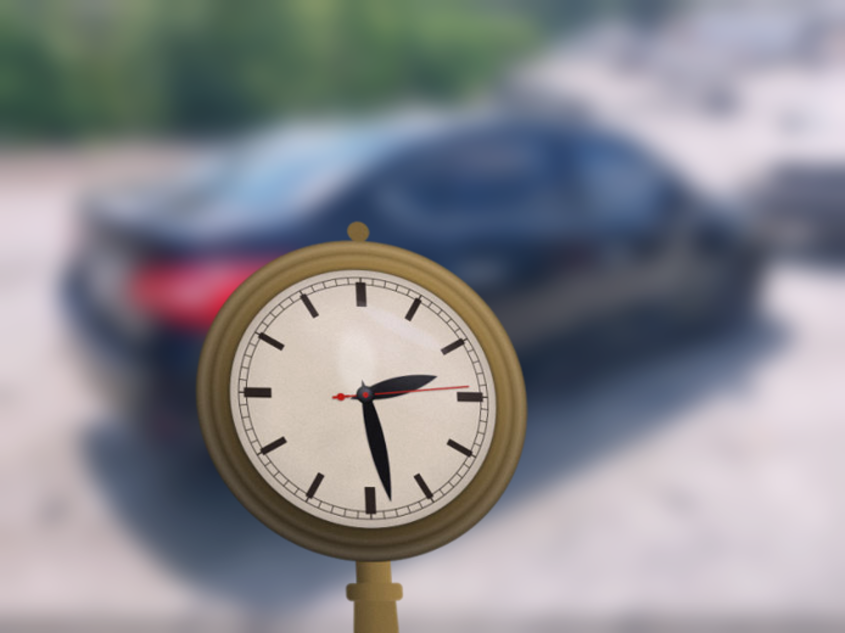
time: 2:28:14
